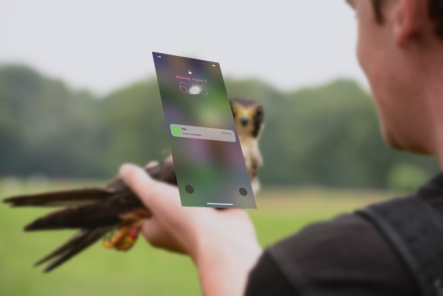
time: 6:36
